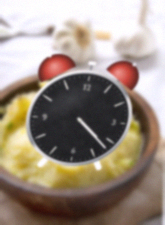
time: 4:22
